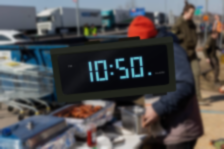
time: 10:50
